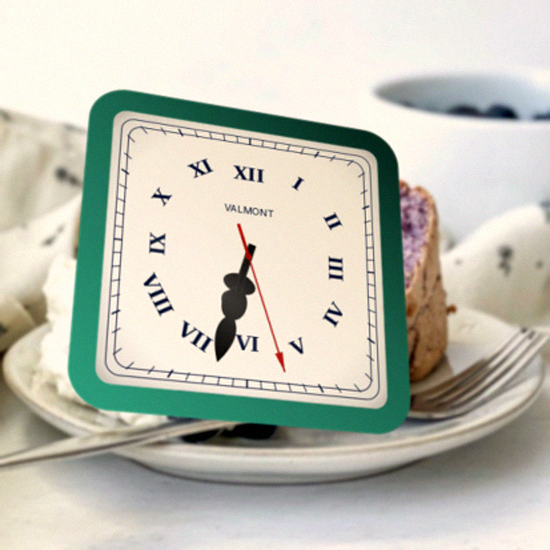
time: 6:32:27
